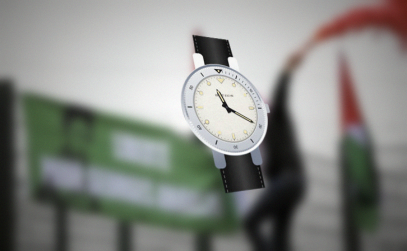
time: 11:20
